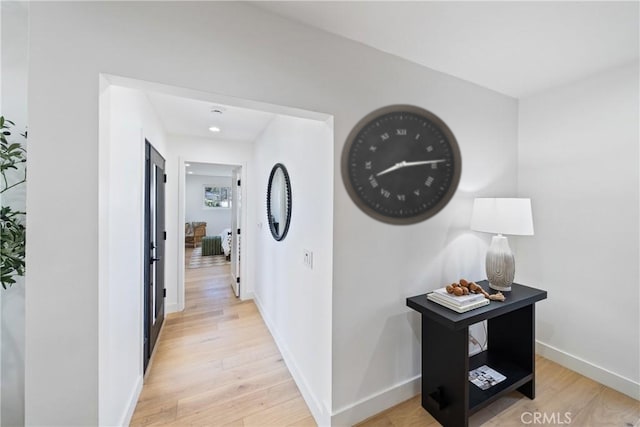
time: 8:14
